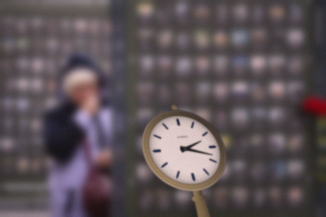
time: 2:18
